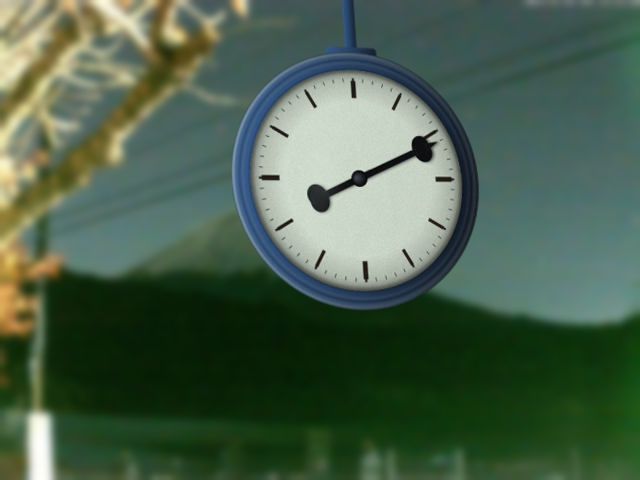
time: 8:11
